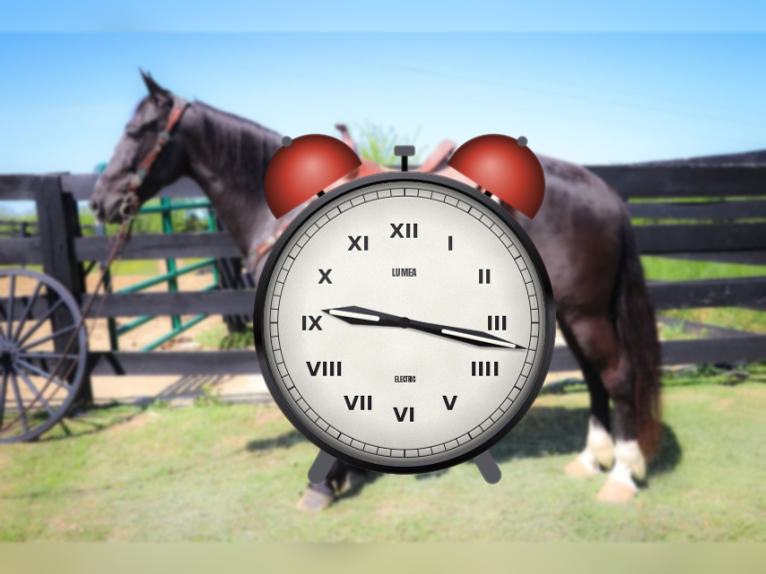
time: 9:17
